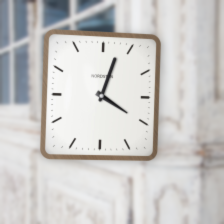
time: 4:03
